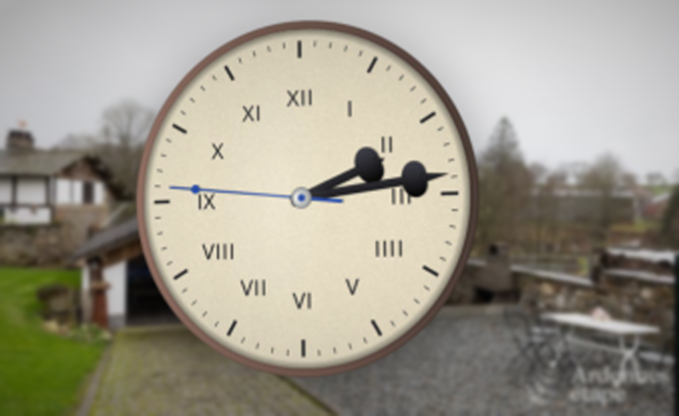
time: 2:13:46
